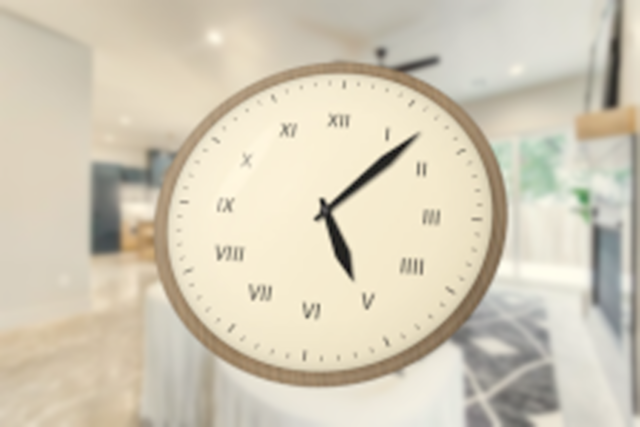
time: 5:07
